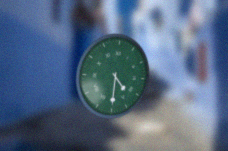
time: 4:30
